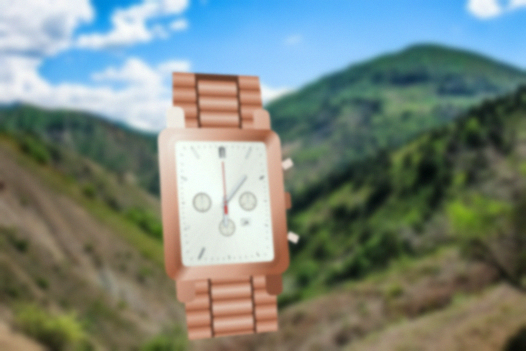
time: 6:07
